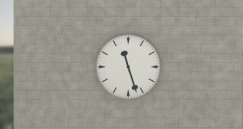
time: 11:27
